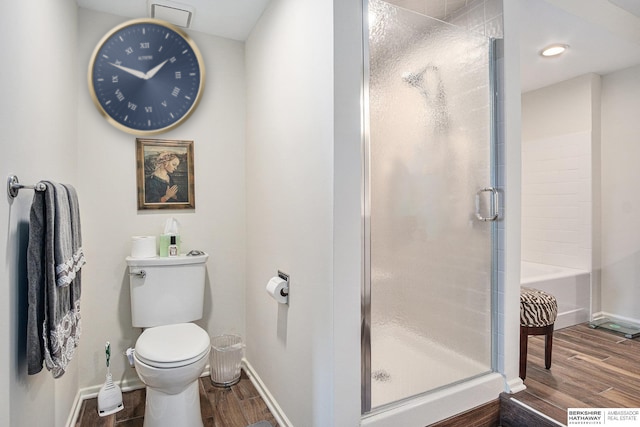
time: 1:49
